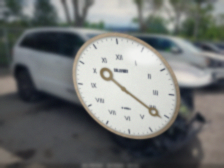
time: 10:21
